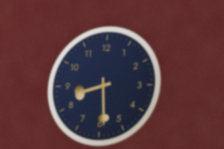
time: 8:29
